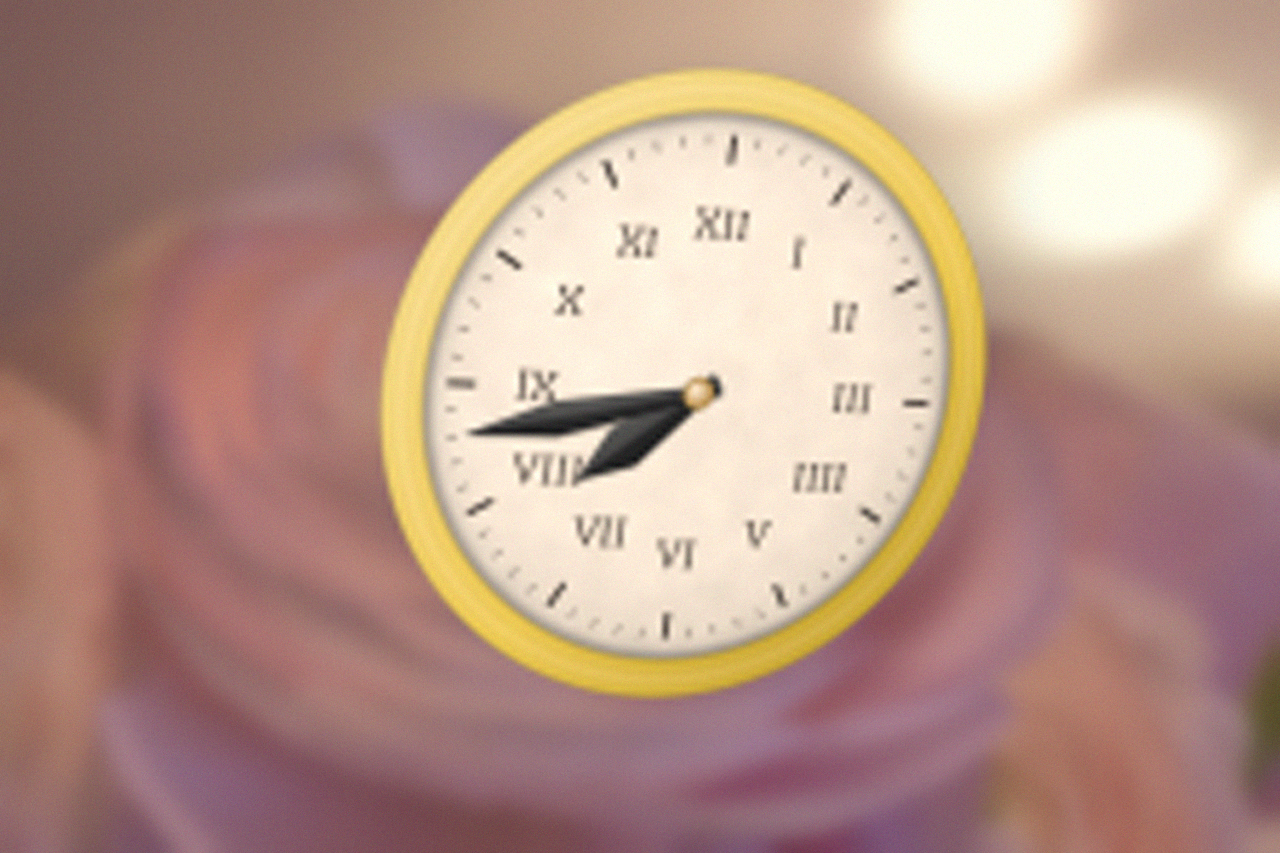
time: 7:43
